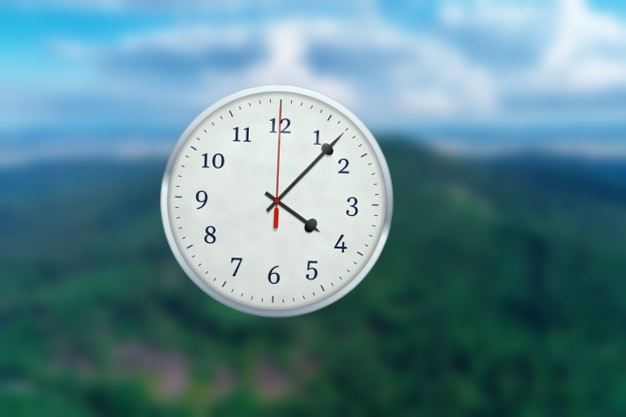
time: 4:07:00
